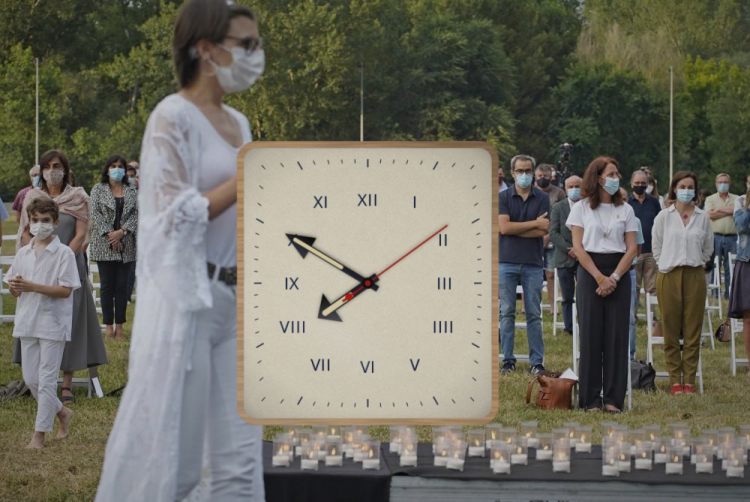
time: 7:50:09
